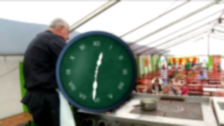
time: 12:31
